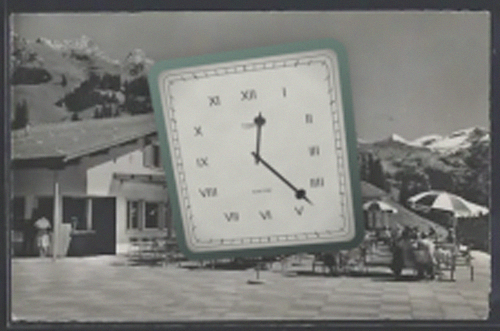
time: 12:23
